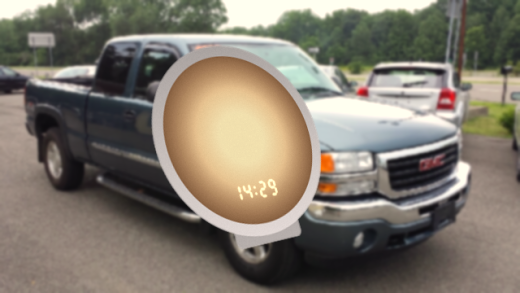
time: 14:29
